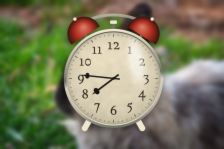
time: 7:46
